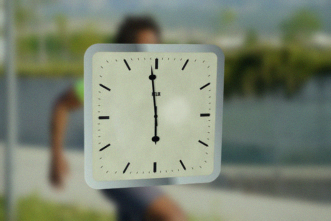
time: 5:59
